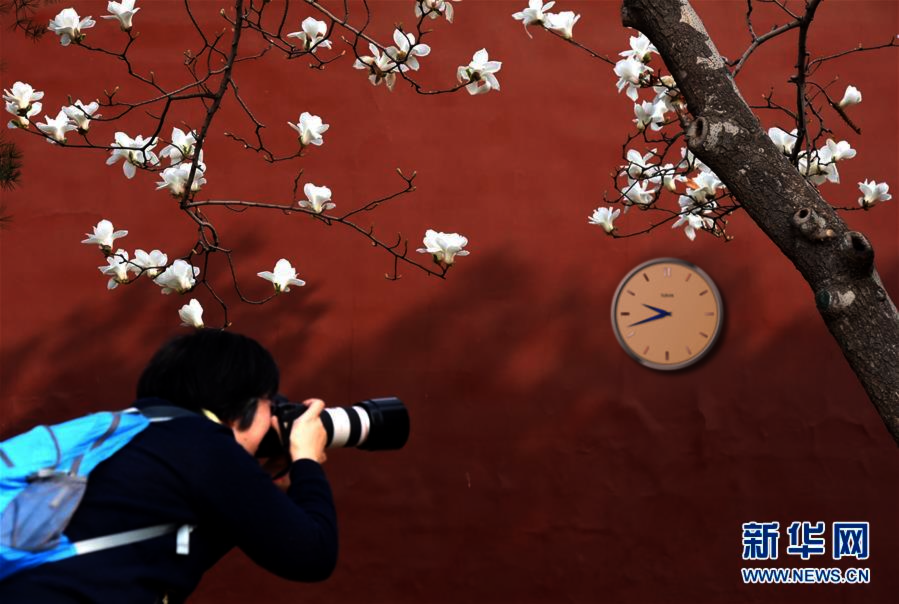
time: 9:42
